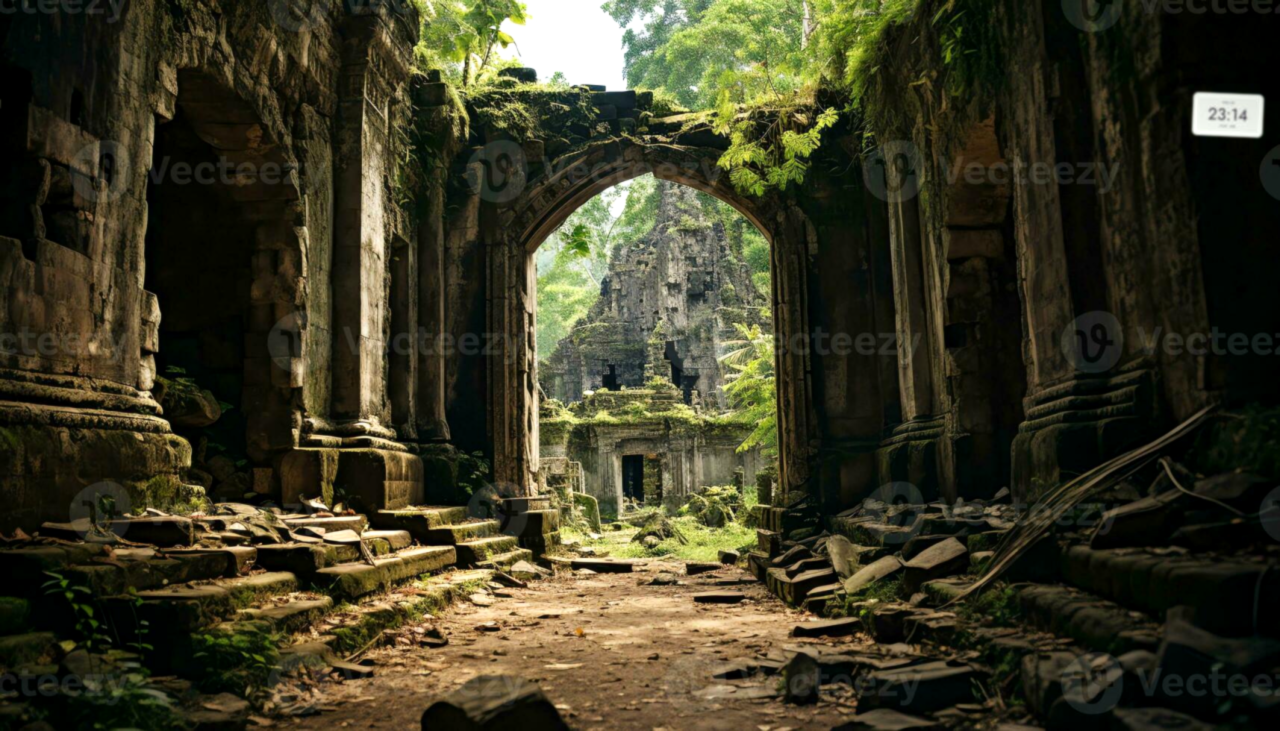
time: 23:14
